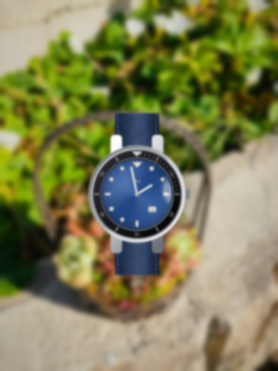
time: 1:58
